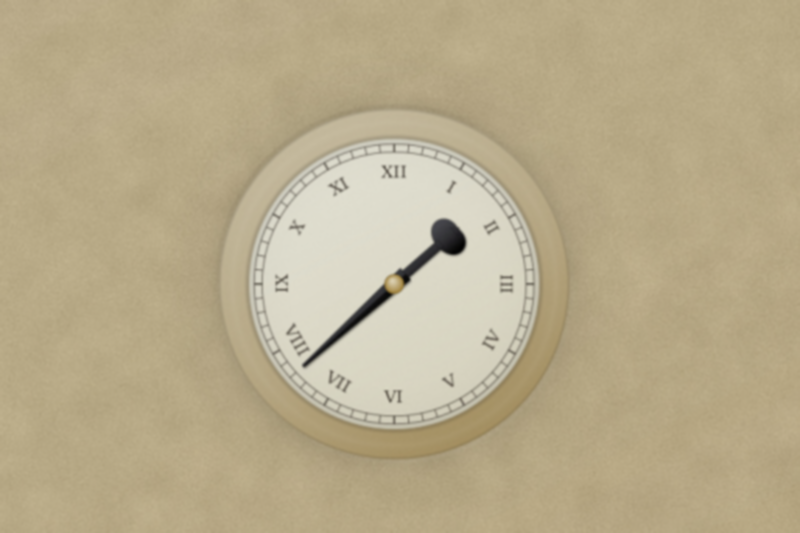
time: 1:38
